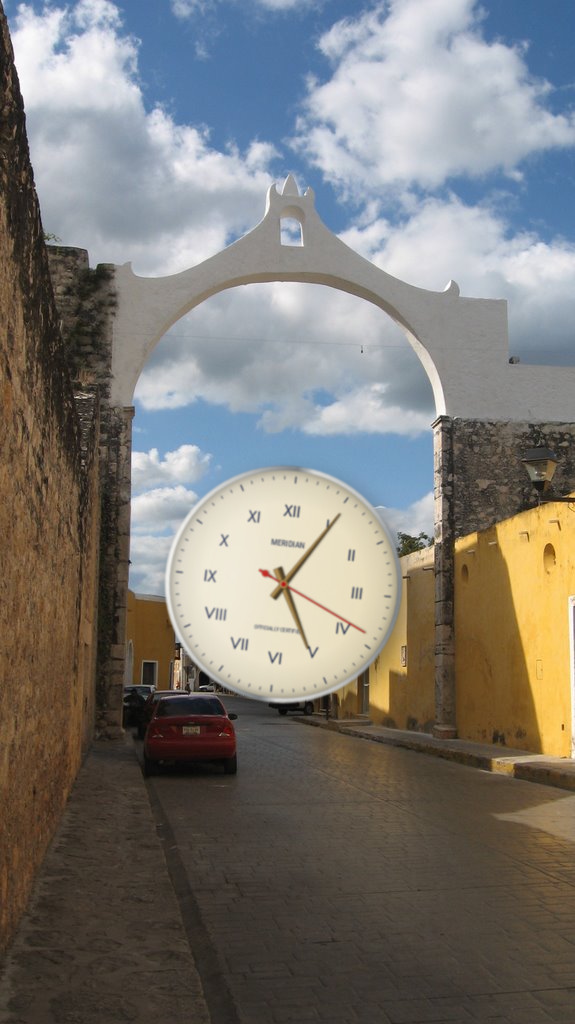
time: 5:05:19
